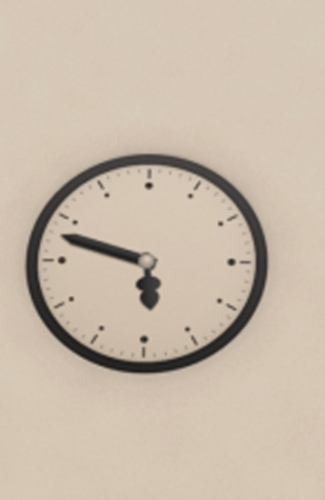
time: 5:48
